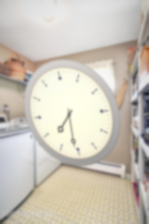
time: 7:31
